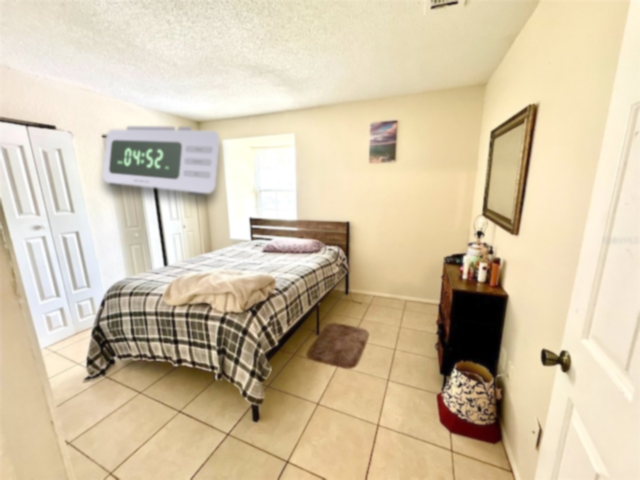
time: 4:52
